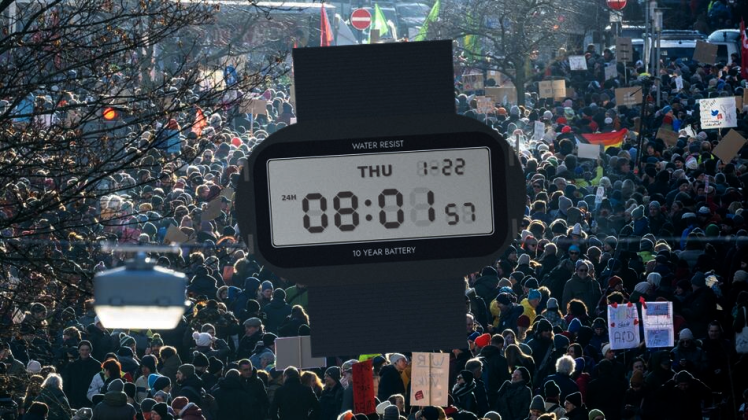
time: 8:01:57
